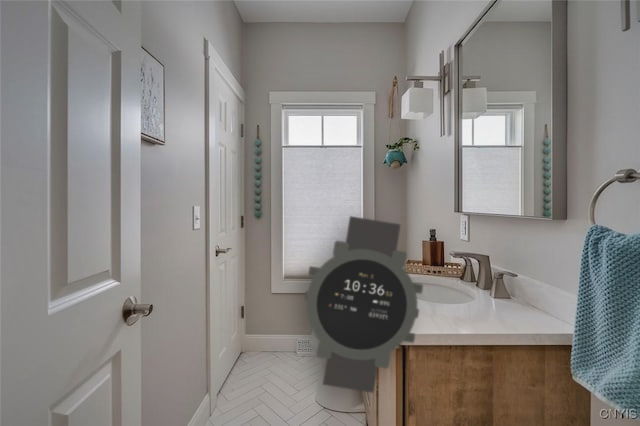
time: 10:36
